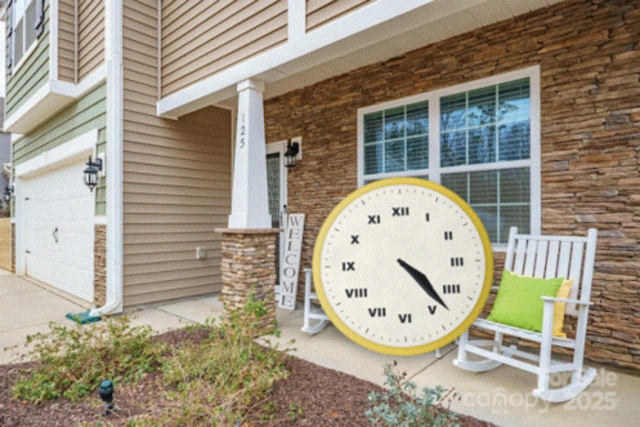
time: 4:23
